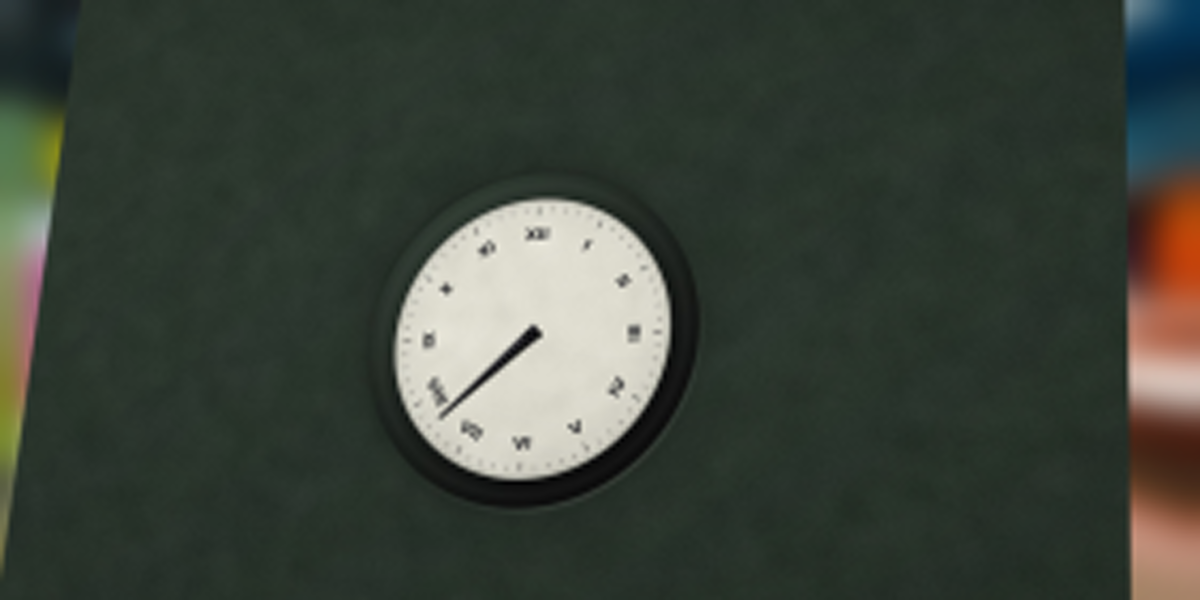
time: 7:38
